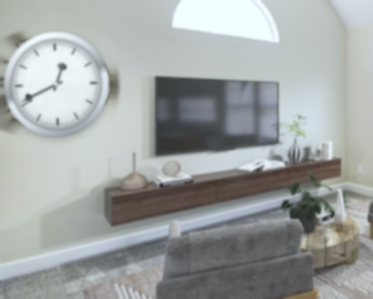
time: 12:41
